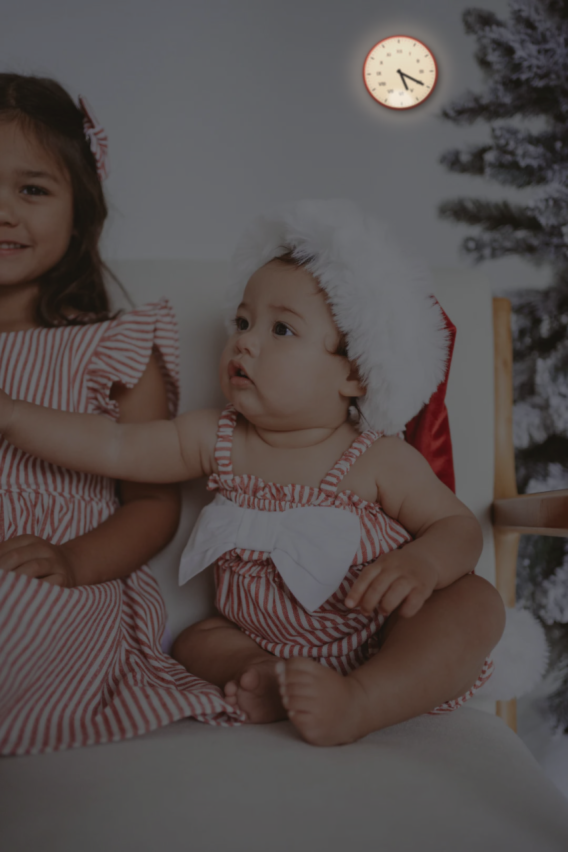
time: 5:20
